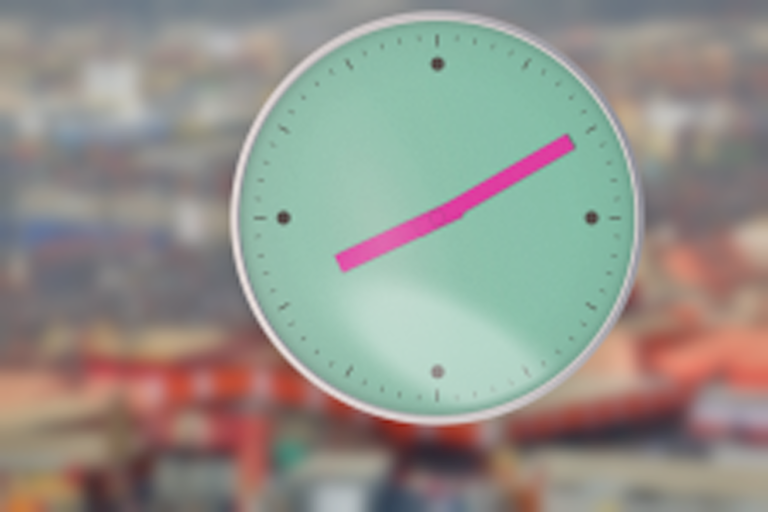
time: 8:10
